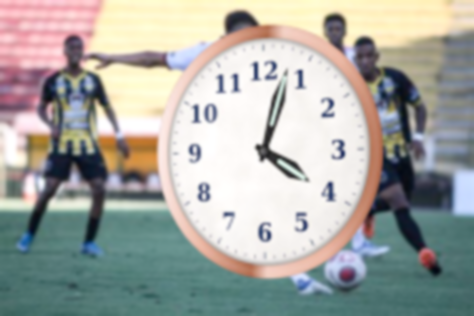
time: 4:03
